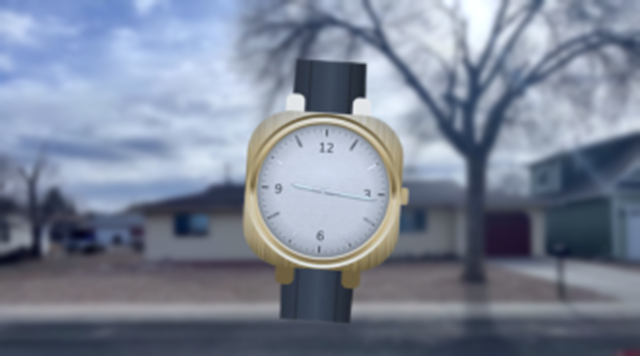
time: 9:16
